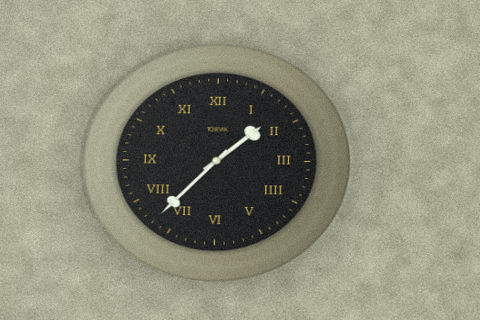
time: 1:37
